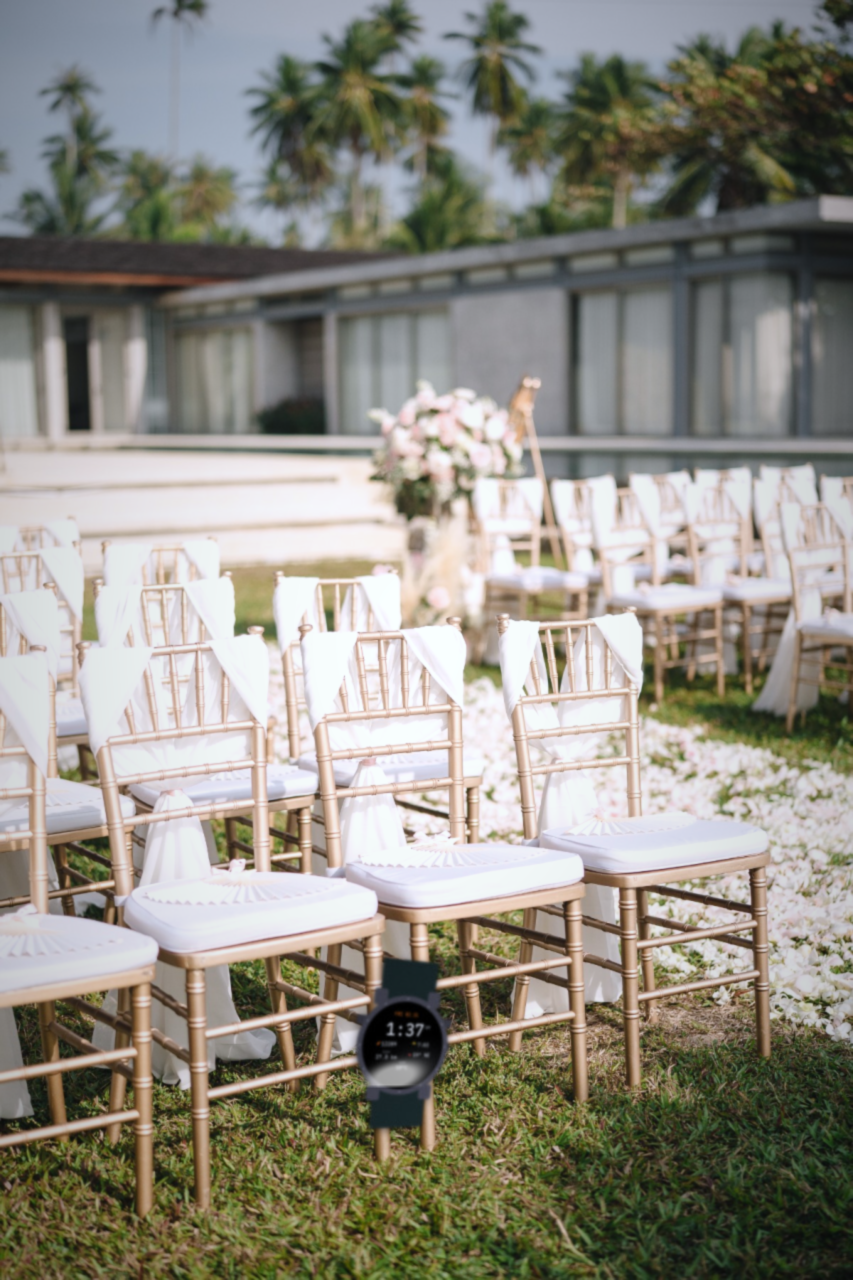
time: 1:37
